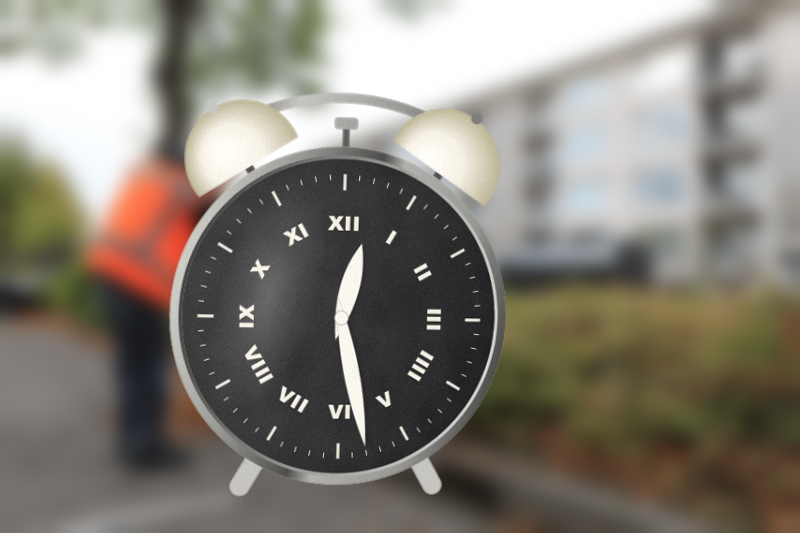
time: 12:28
